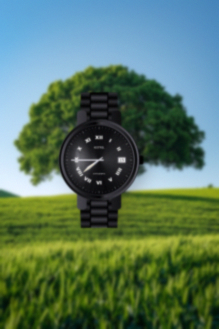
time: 7:45
